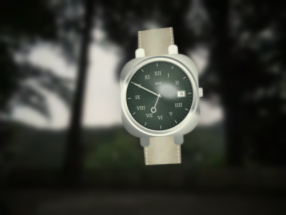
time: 6:50
